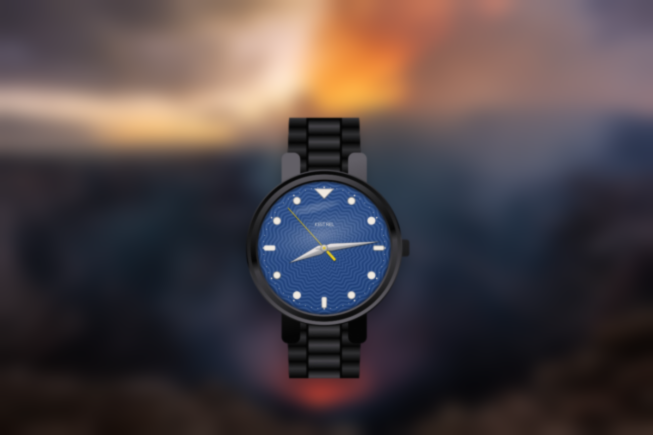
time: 8:13:53
